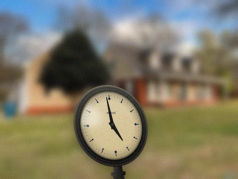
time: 4:59
